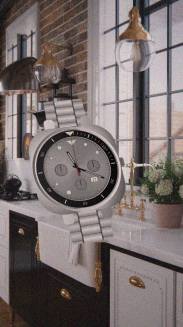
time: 11:20
